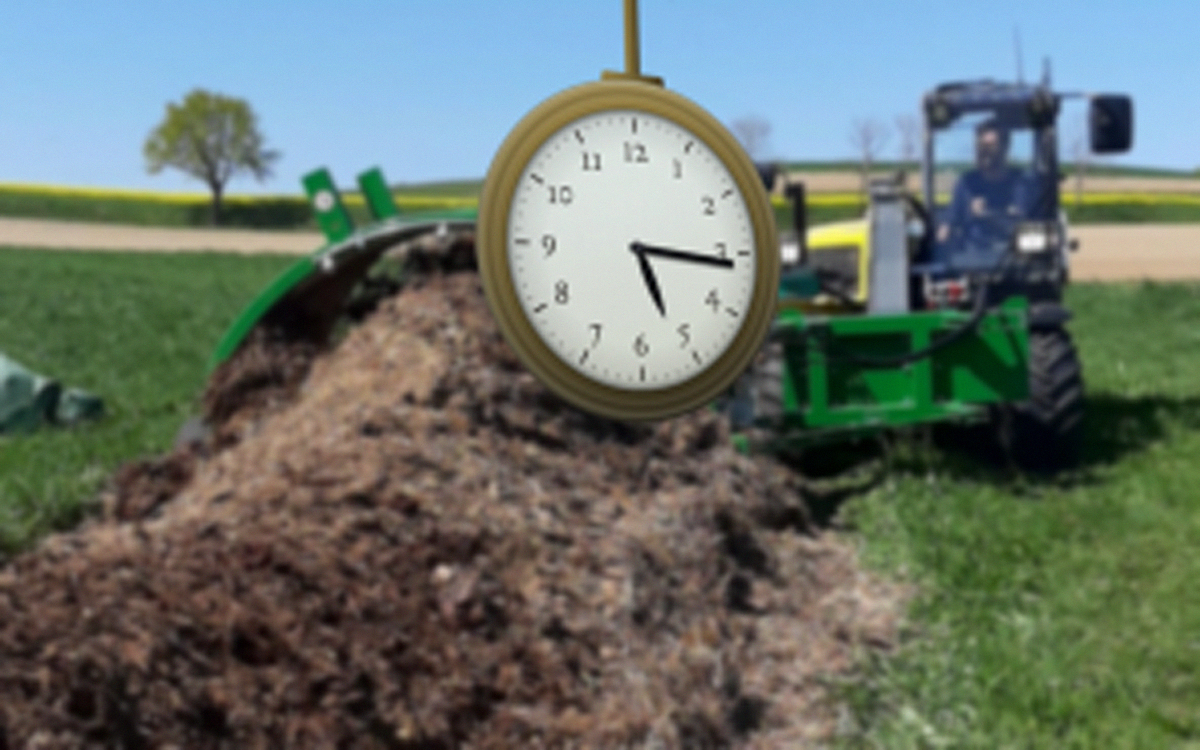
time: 5:16
